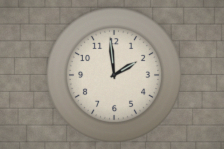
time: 1:59
